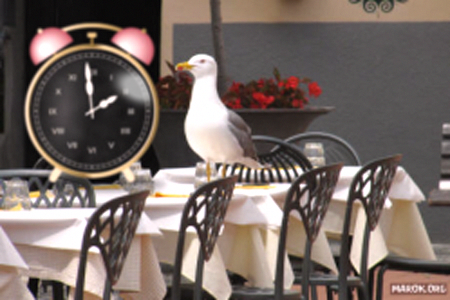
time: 1:59
